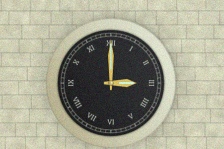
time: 3:00
